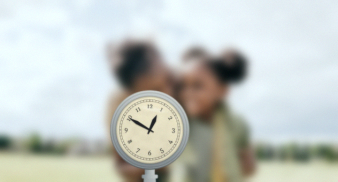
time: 12:50
